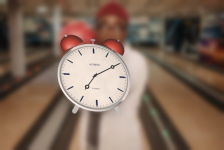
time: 7:10
